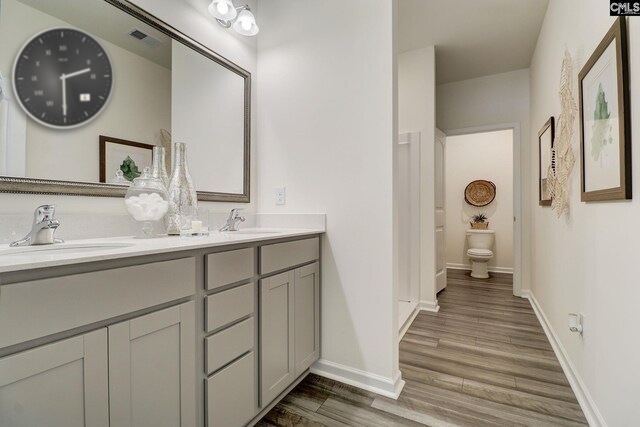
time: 2:30
